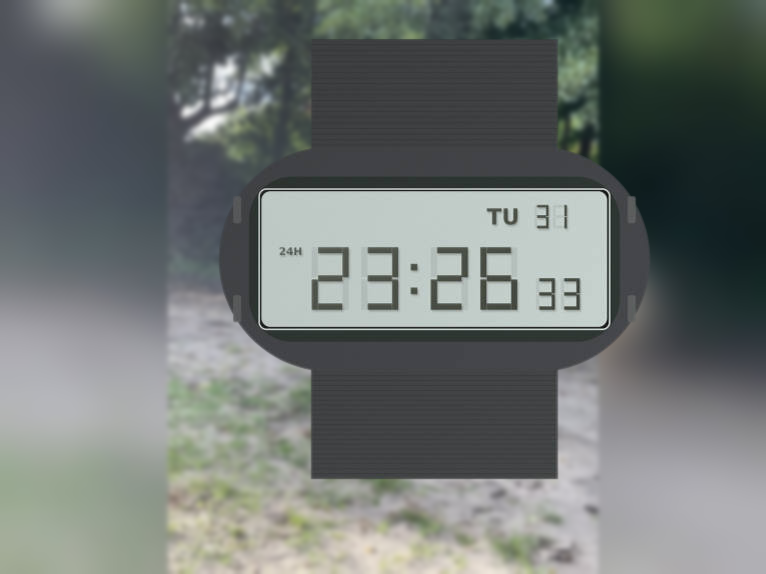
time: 23:26:33
